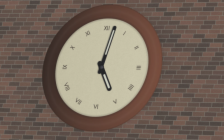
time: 5:02
